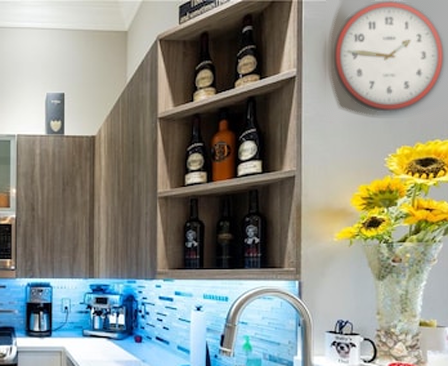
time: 1:46
